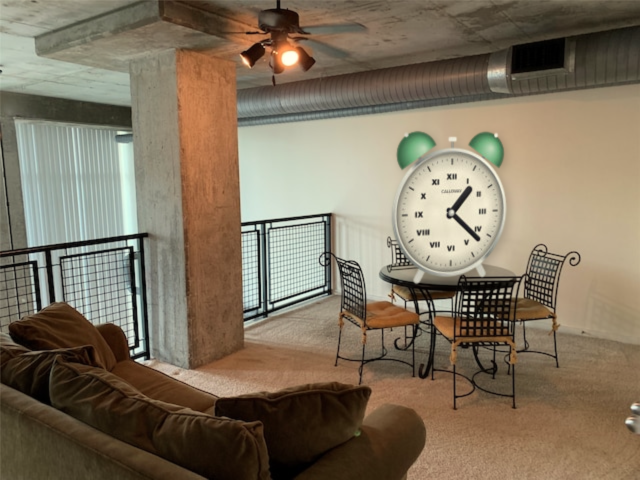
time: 1:22
